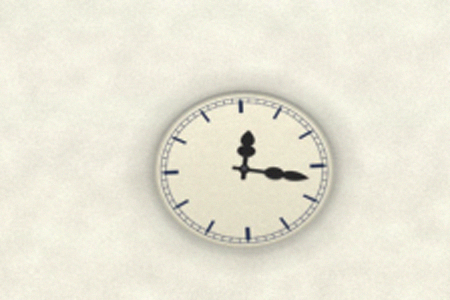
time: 12:17
